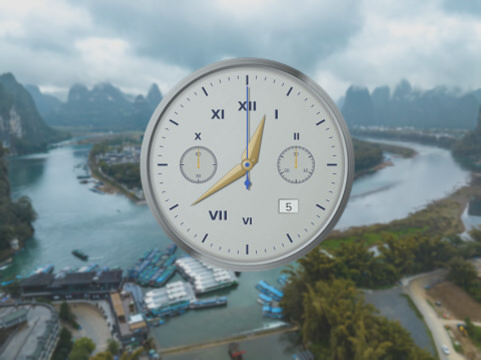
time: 12:39
